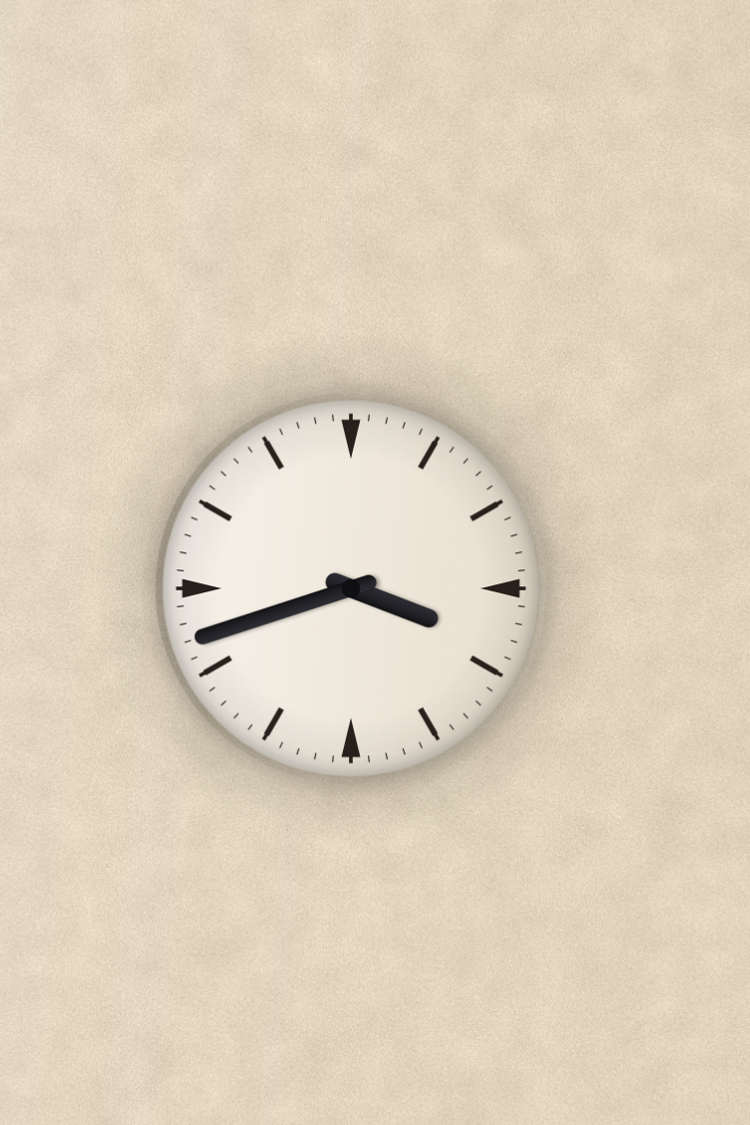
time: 3:42
